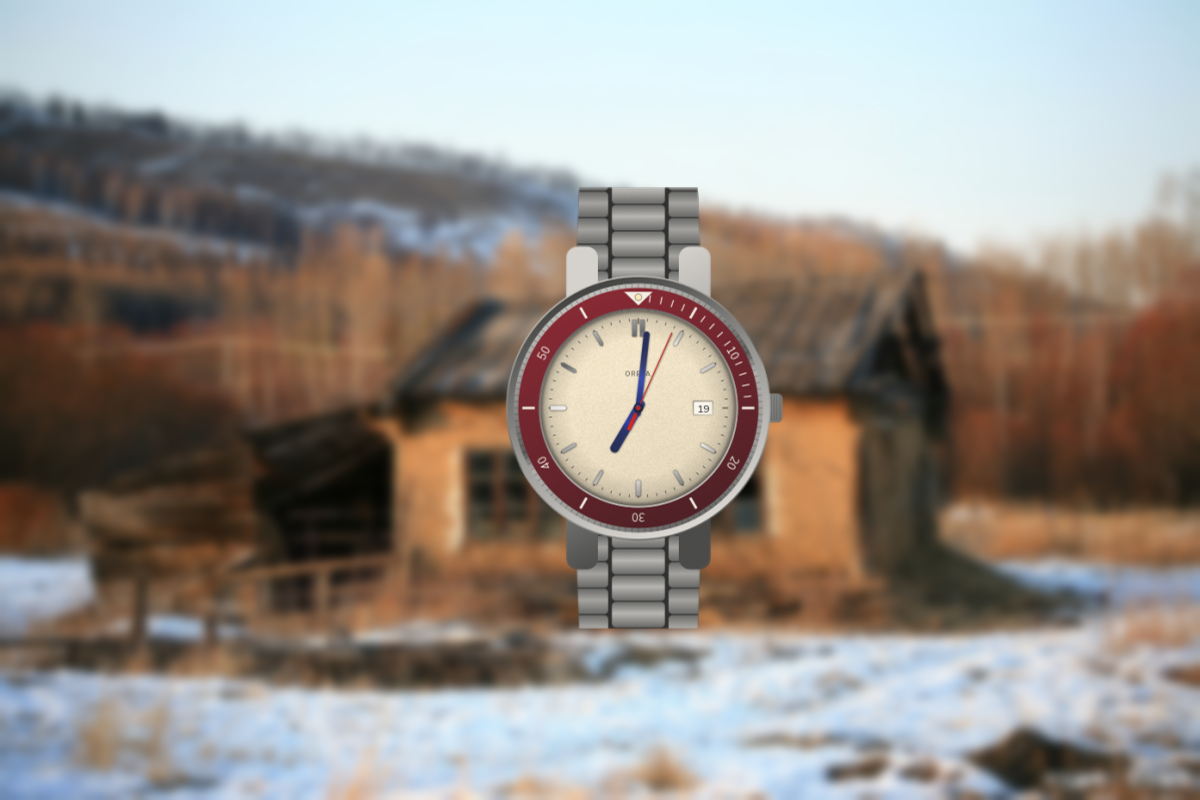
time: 7:01:04
